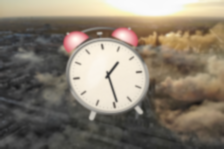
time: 1:29
